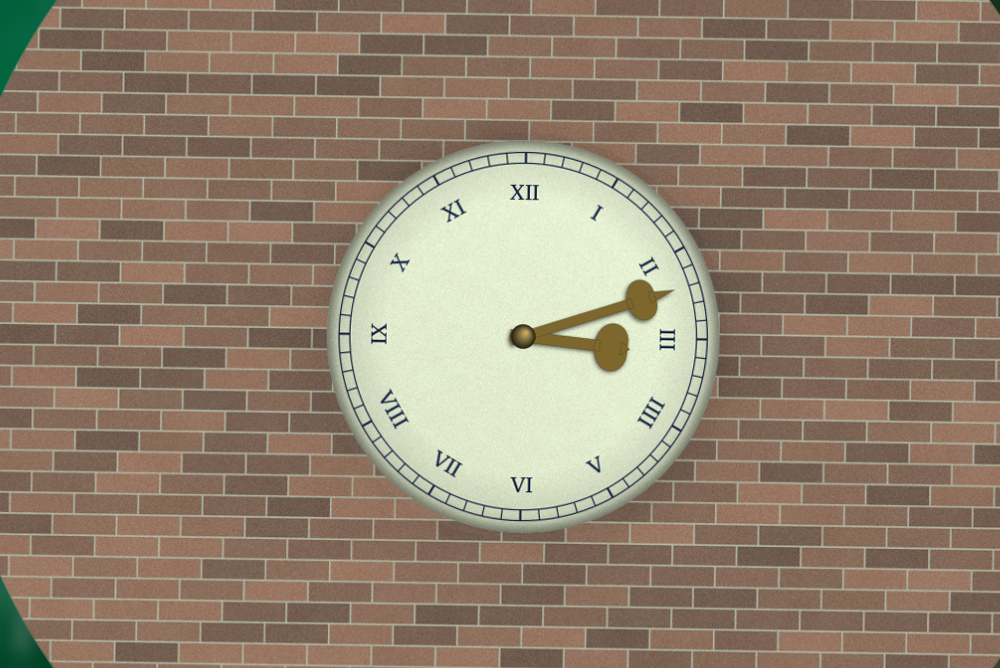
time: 3:12
